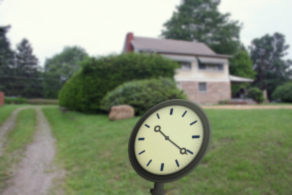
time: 10:21
